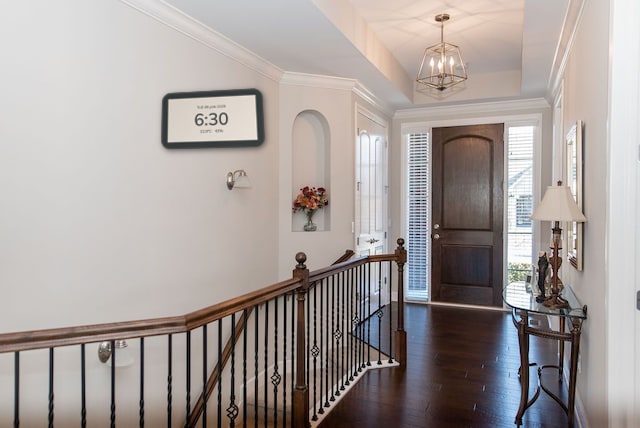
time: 6:30
